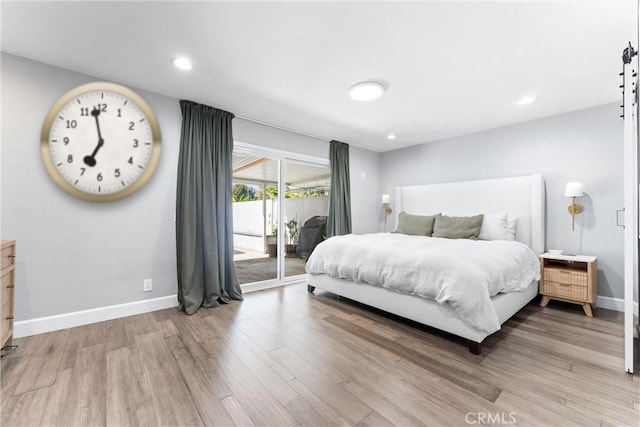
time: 6:58
